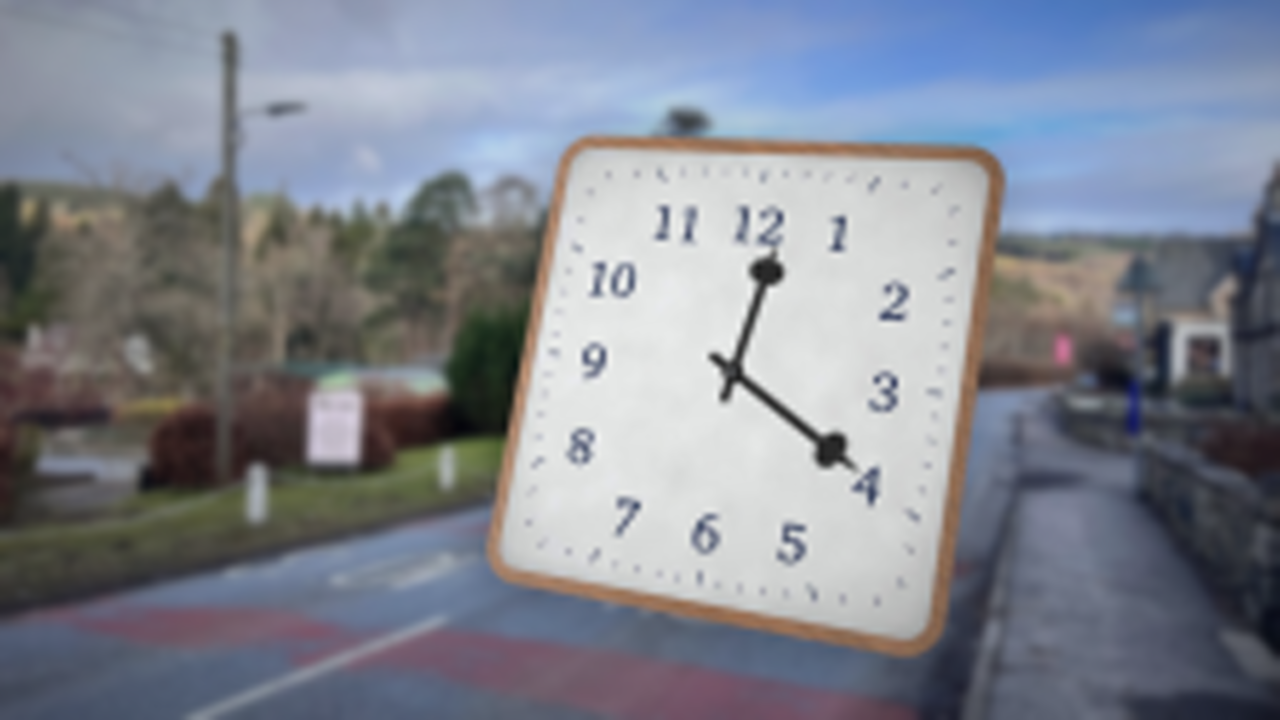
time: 12:20
